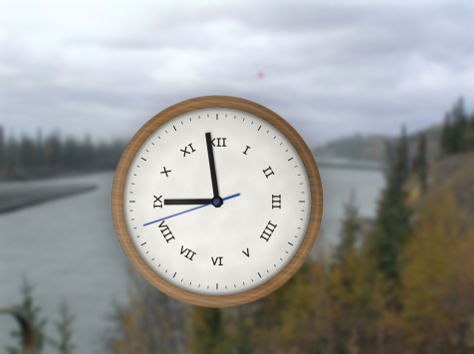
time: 8:58:42
